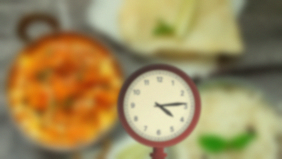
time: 4:14
